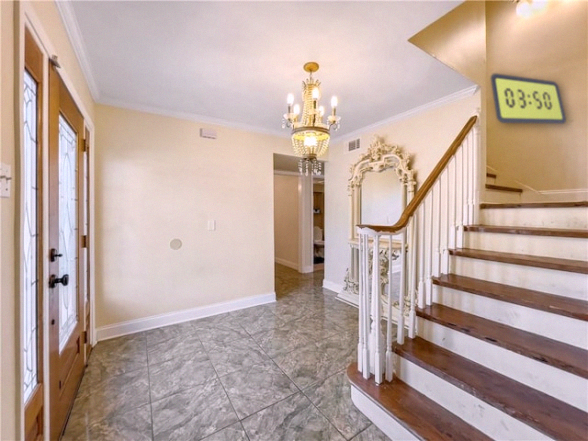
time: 3:50
